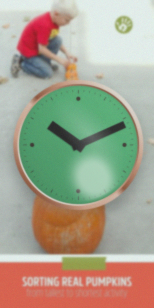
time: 10:11
